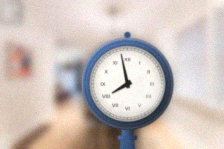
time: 7:58
